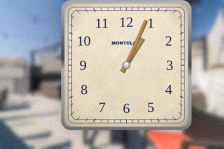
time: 1:04
